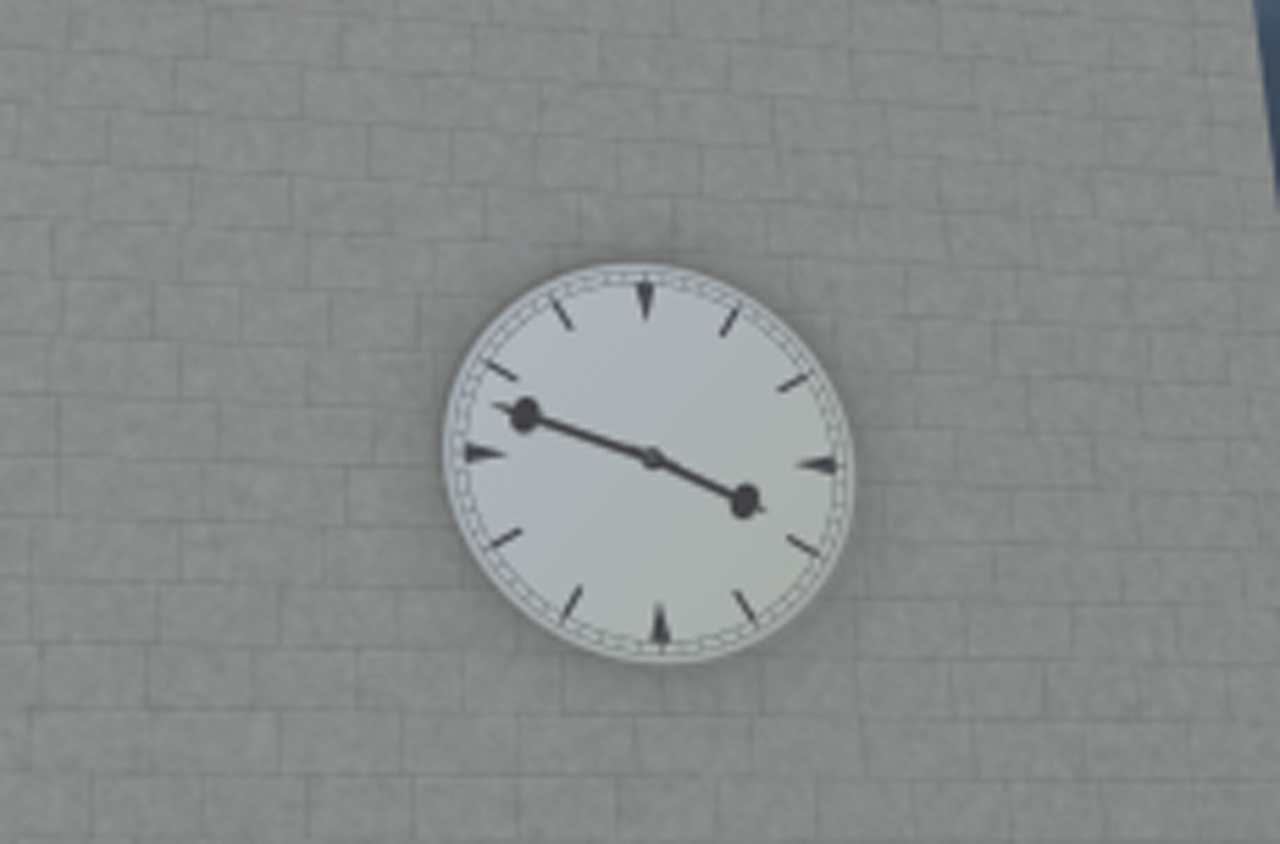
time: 3:48
